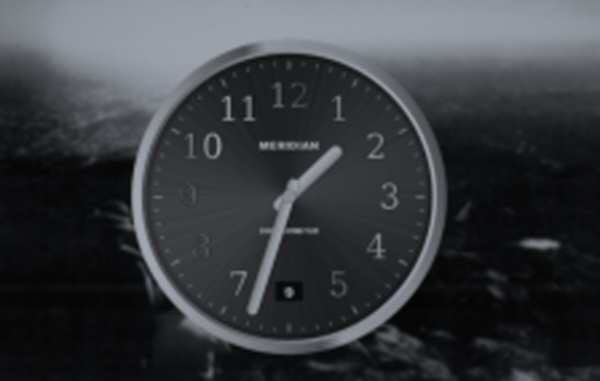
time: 1:33
